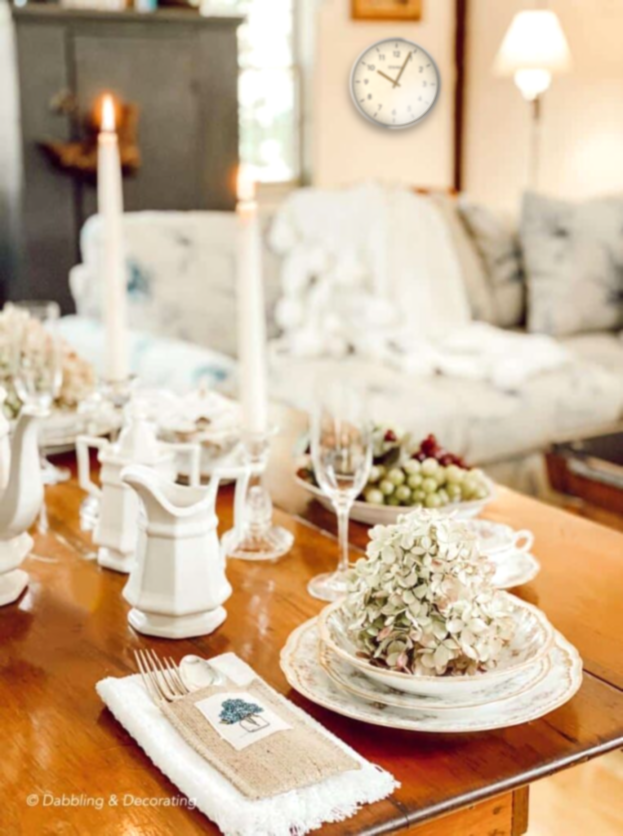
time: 10:04
